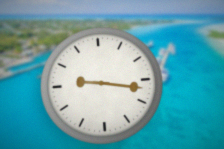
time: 9:17
